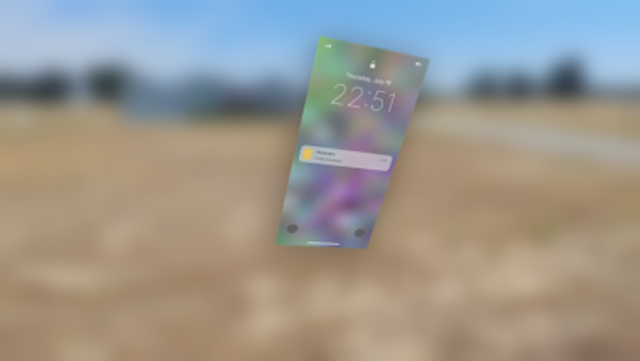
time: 22:51
